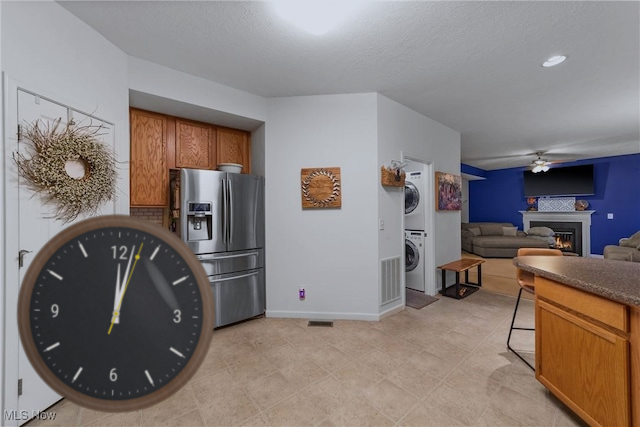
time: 12:02:03
